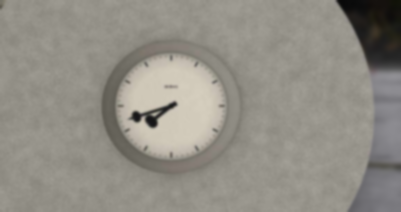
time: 7:42
